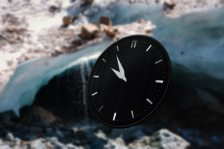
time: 9:54
